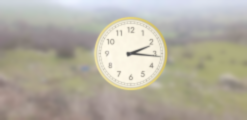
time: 2:16
